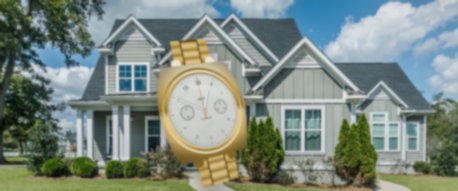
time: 12:50
